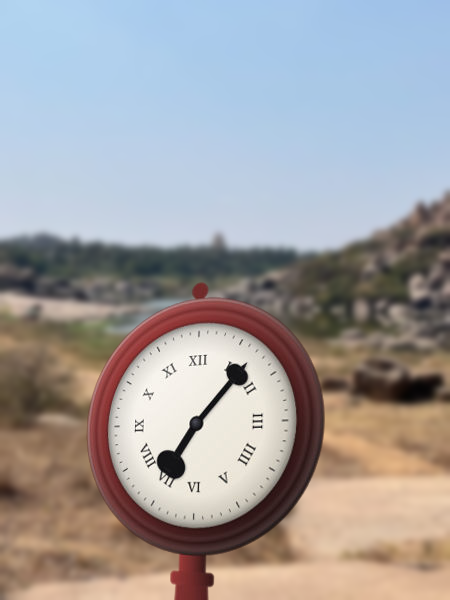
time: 7:07
